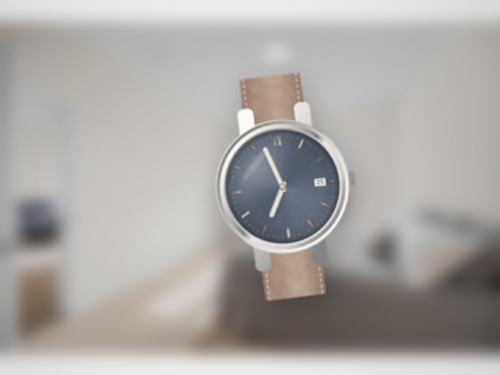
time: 6:57
